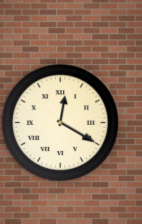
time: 12:20
